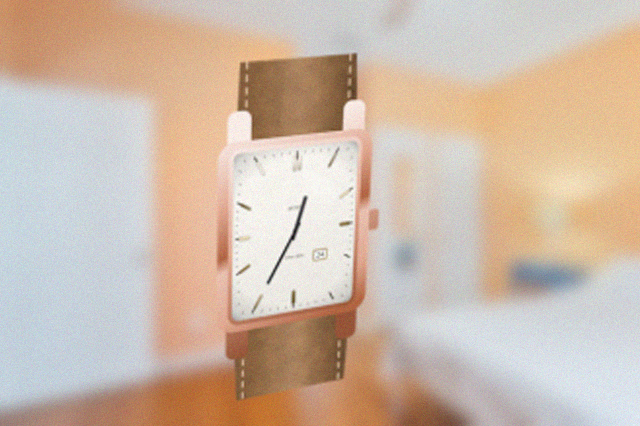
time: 12:35
